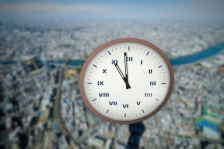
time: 10:59
